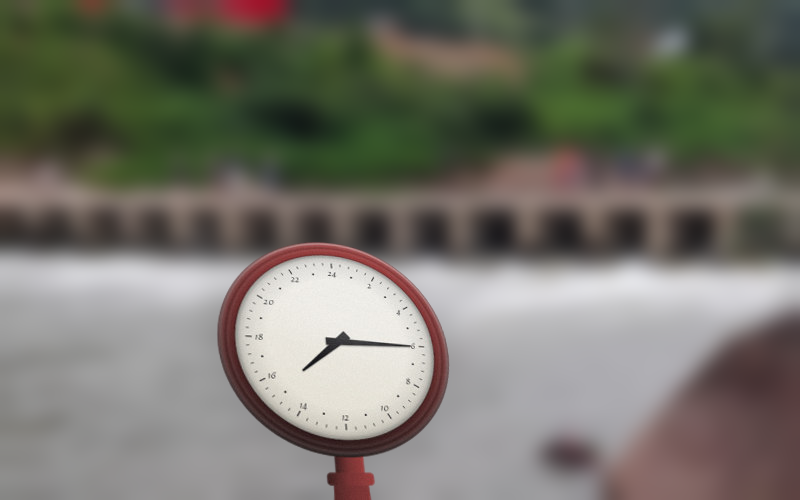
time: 15:15
